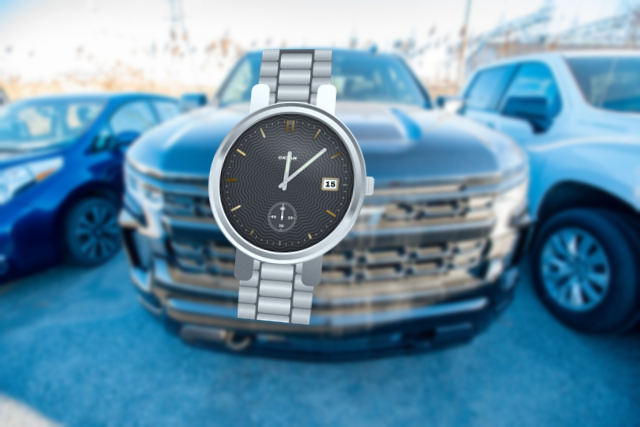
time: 12:08
